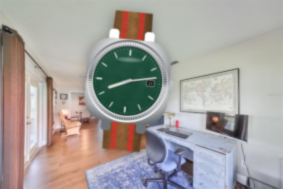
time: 8:13
